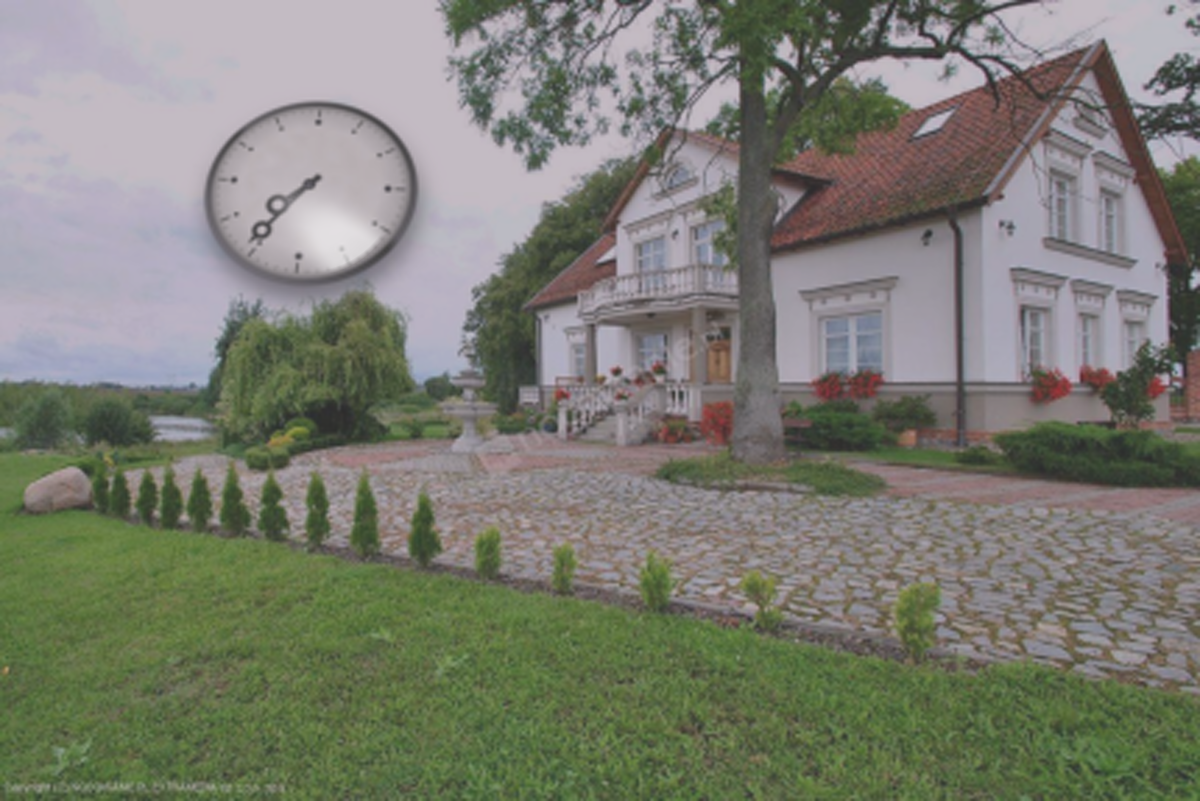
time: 7:36
